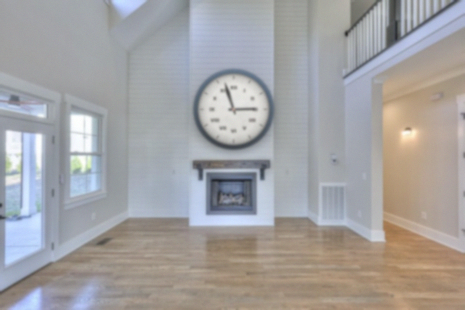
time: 2:57
